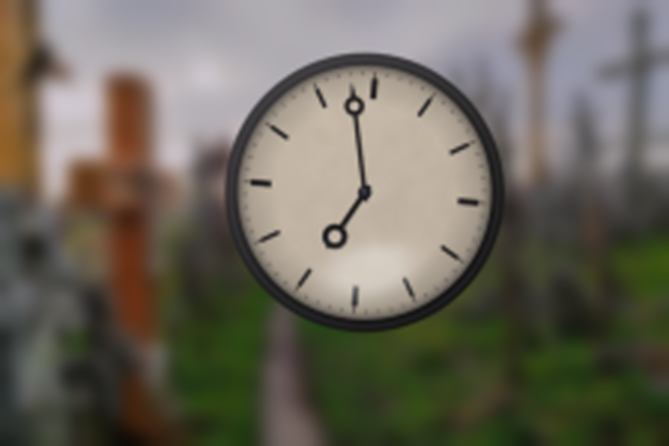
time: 6:58
